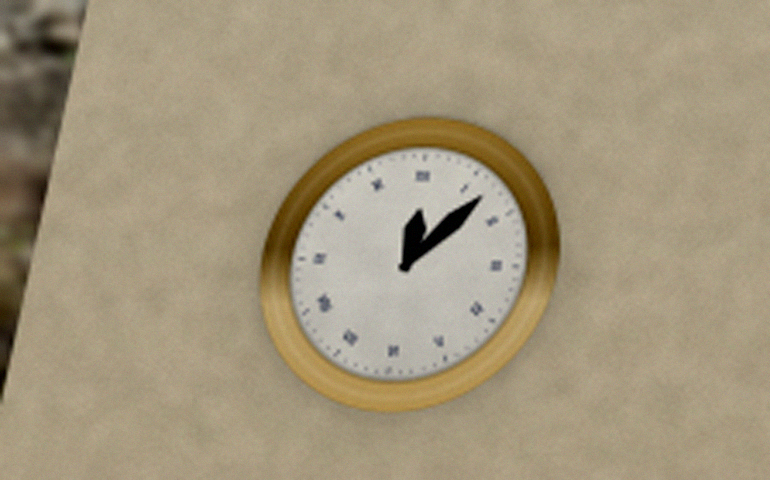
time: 12:07
